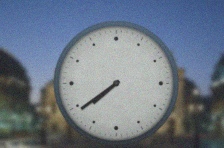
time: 7:39
